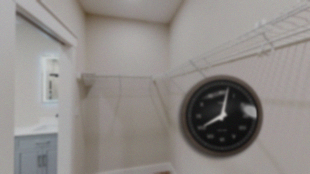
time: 8:02
